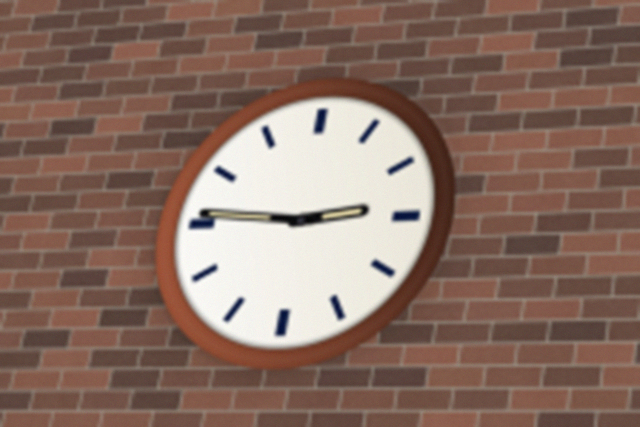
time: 2:46
